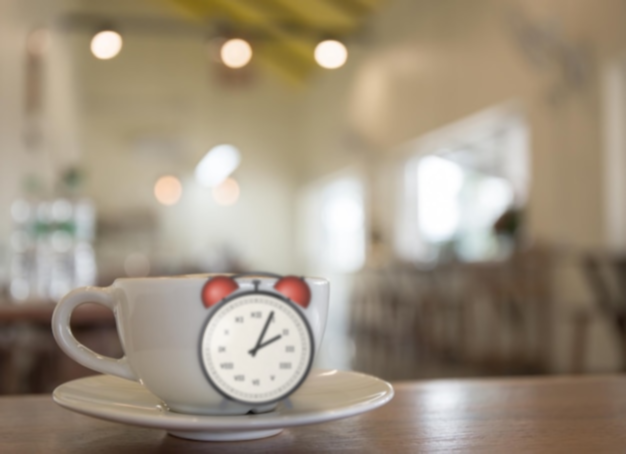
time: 2:04
